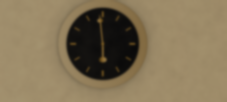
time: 5:59
